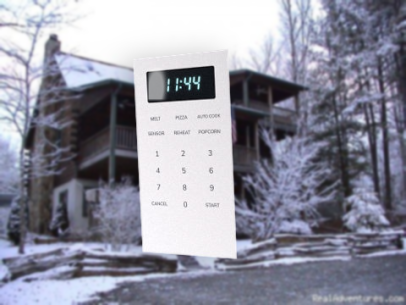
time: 11:44
